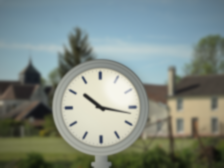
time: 10:17
